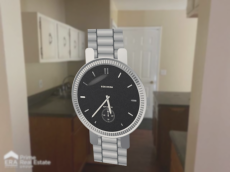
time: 5:37
